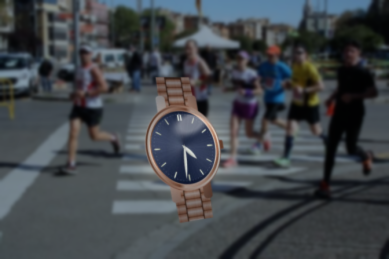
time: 4:31
